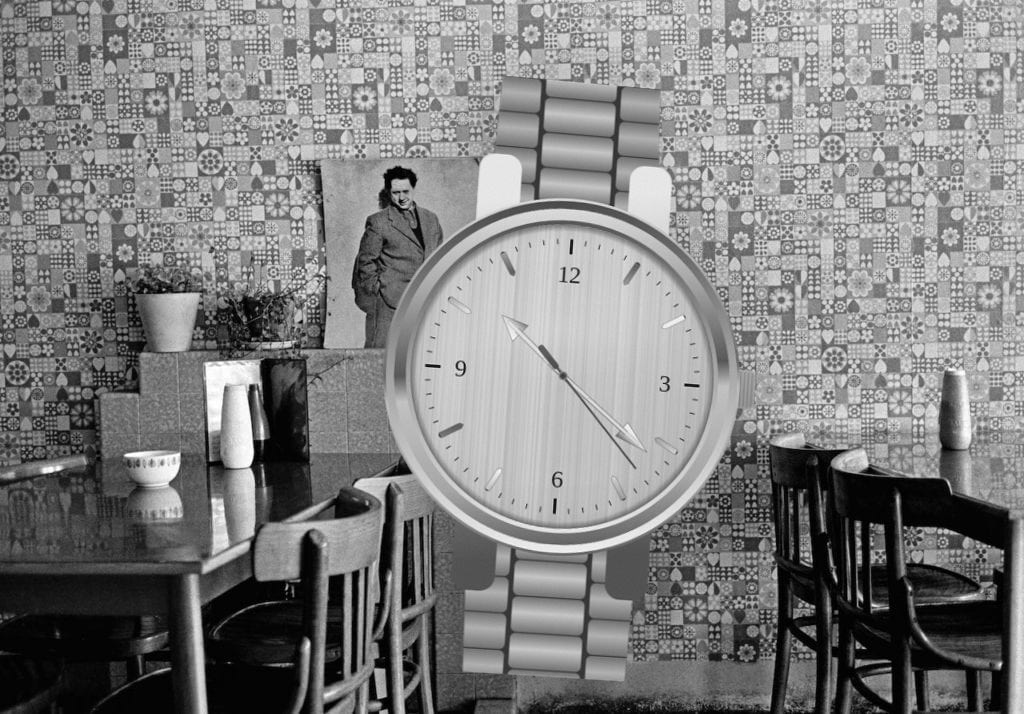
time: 10:21:23
